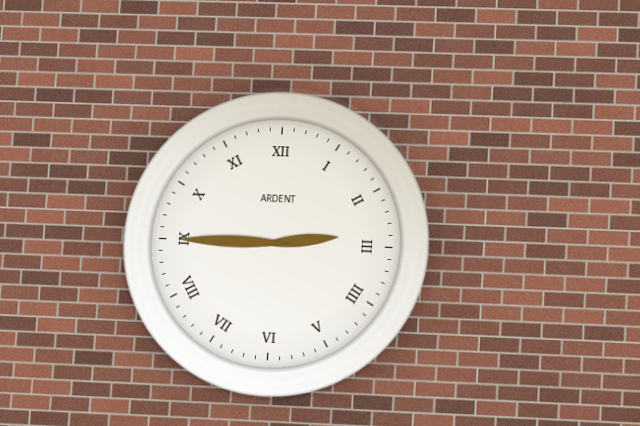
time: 2:45
